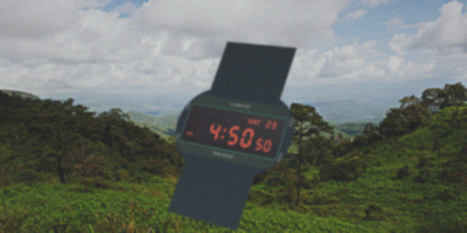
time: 4:50:50
